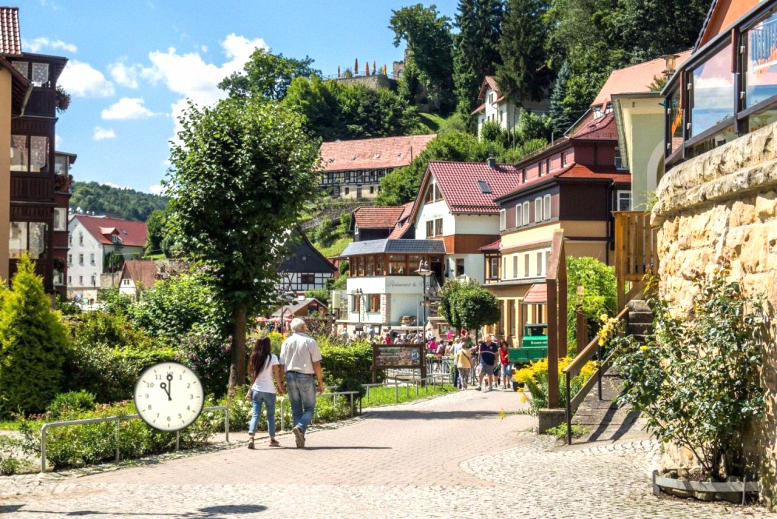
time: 11:00
